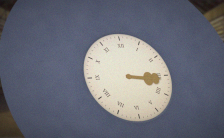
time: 3:16
